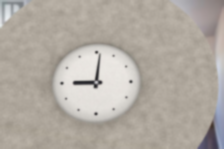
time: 9:01
